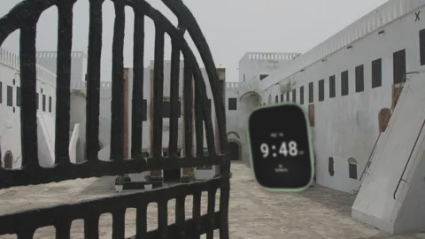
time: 9:48
